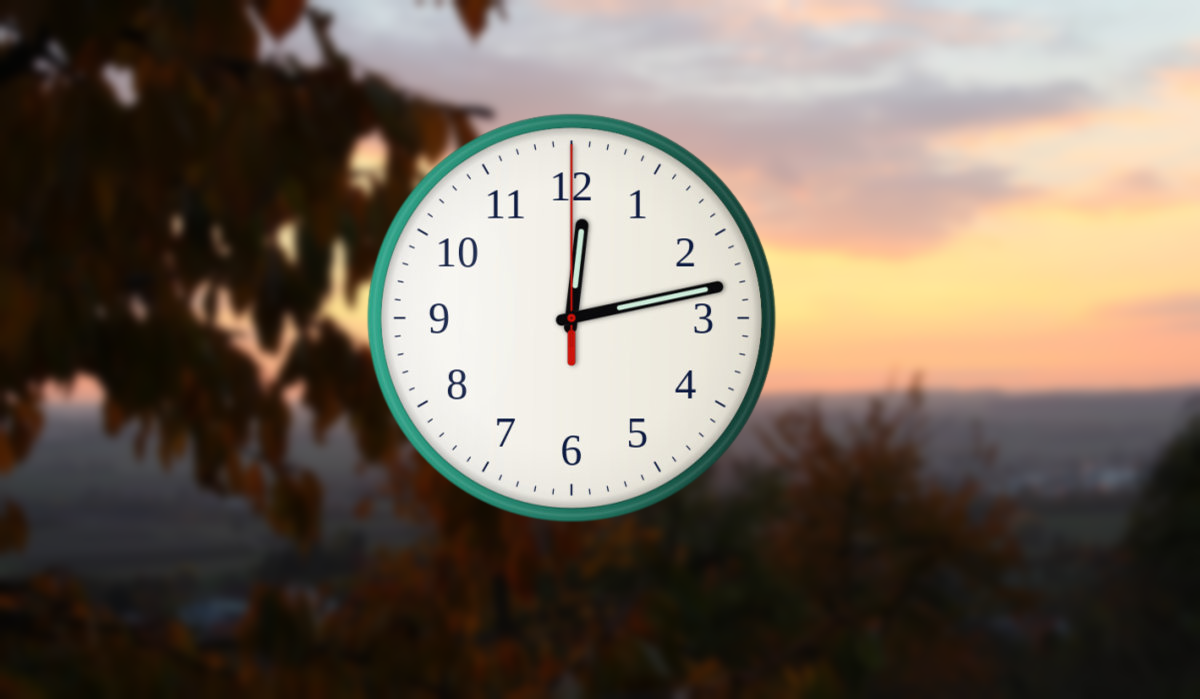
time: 12:13:00
